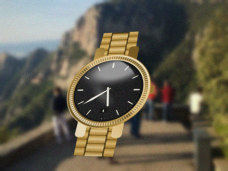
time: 5:39
